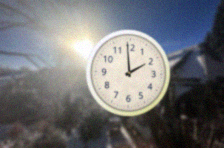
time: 1:59
